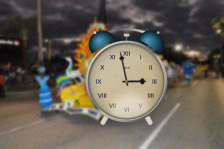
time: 2:58
